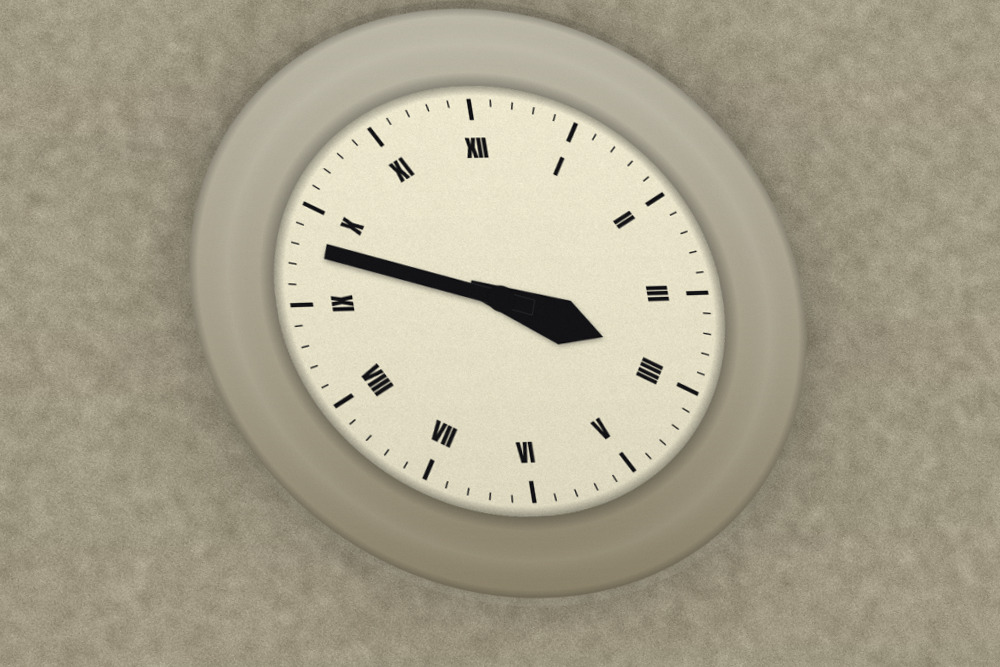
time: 3:48
